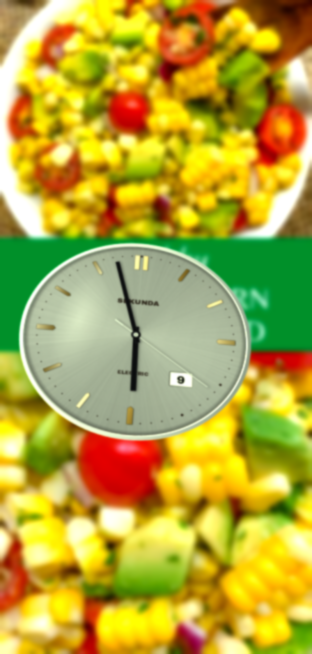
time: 5:57:21
